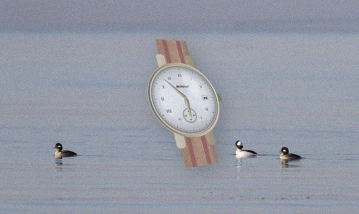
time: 5:53
